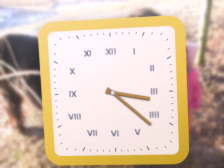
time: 3:22
